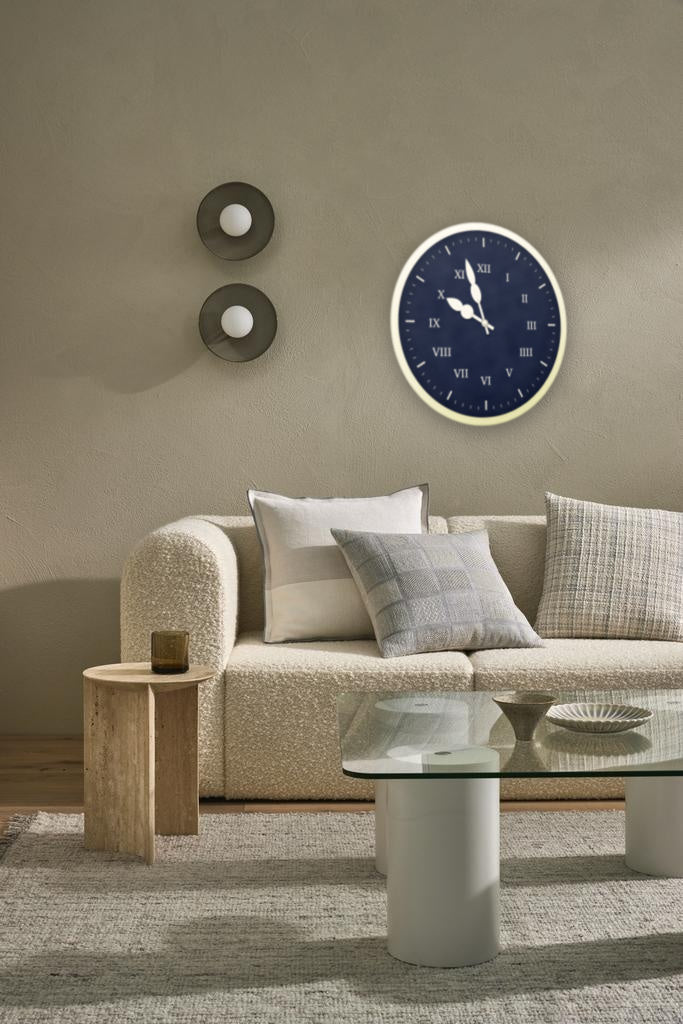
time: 9:57
